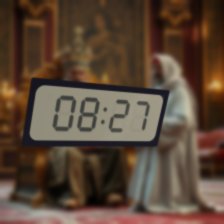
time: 8:27
